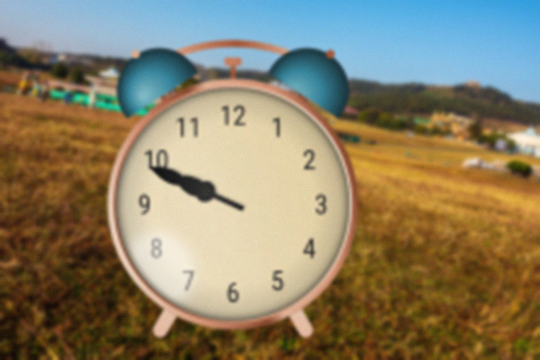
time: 9:49
